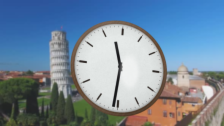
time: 11:31
